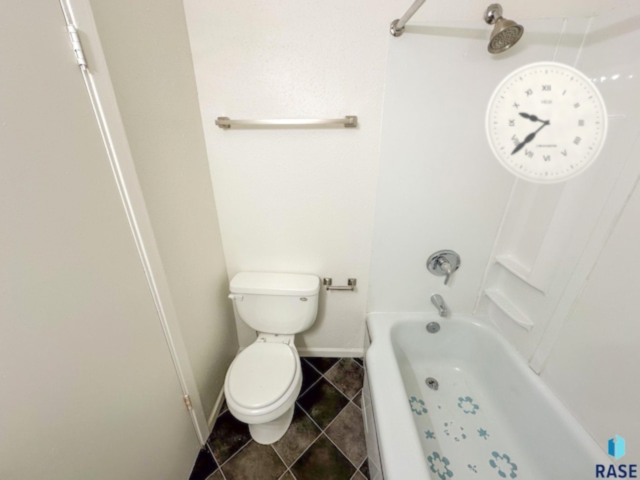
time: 9:38
